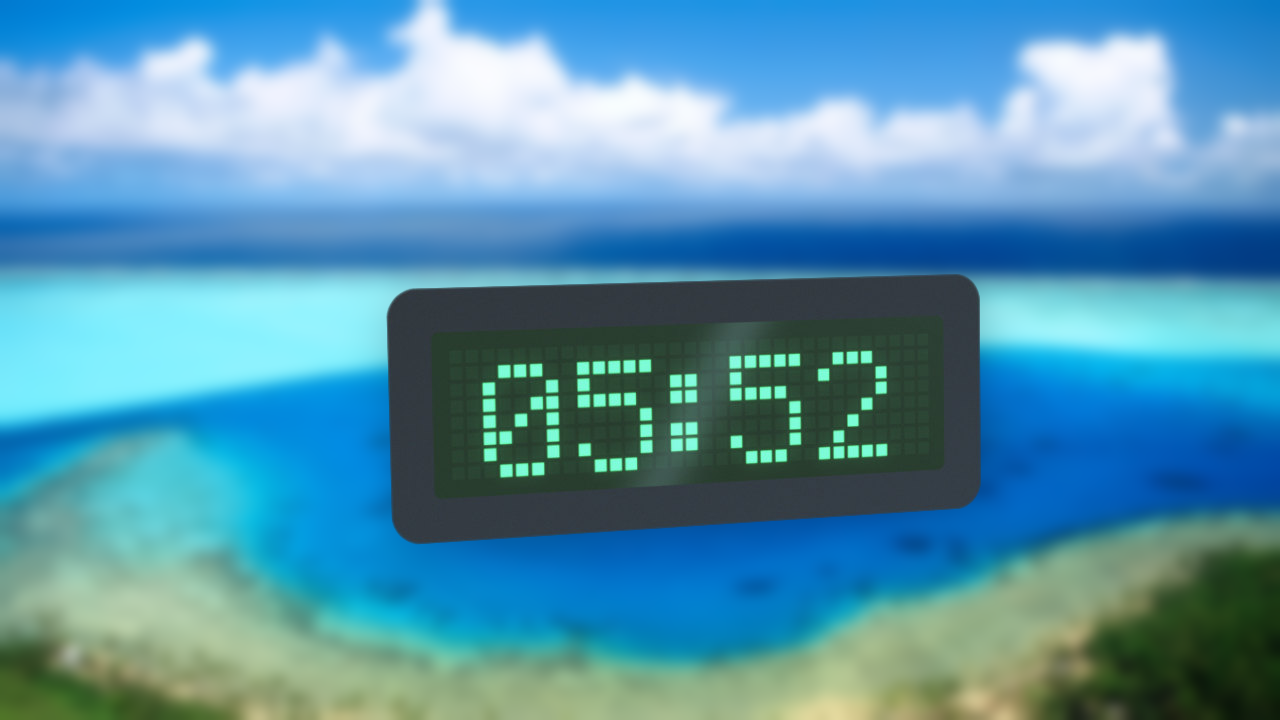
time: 5:52
